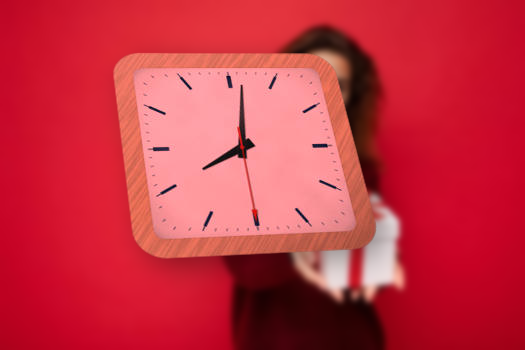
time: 8:01:30
